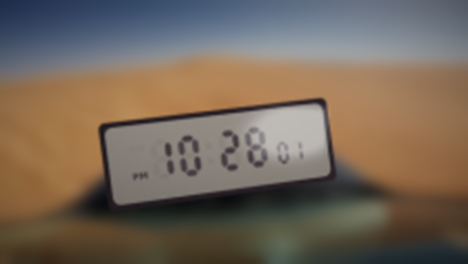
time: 10:28:01
